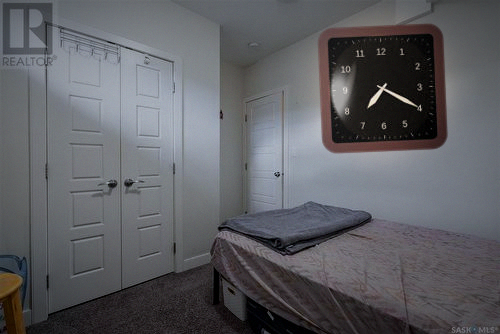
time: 7:20
